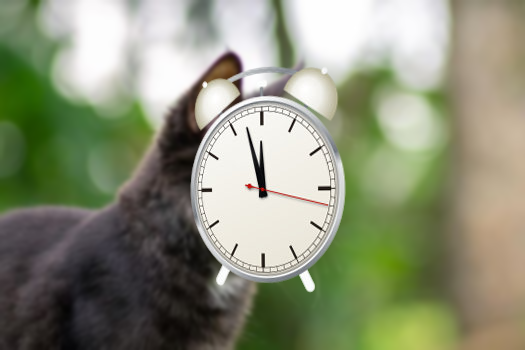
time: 11:57:17
